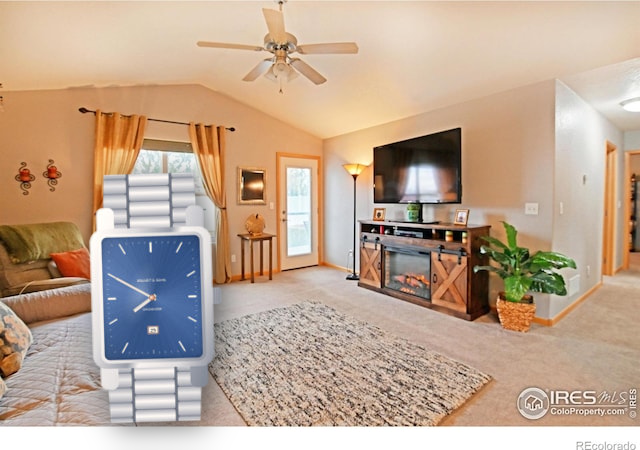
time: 7:50
